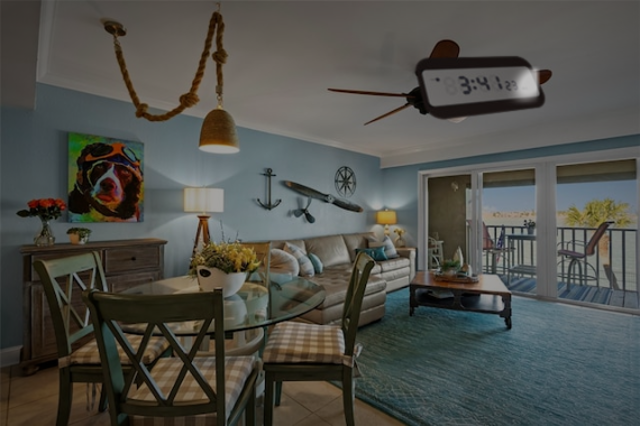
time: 3:41:23
